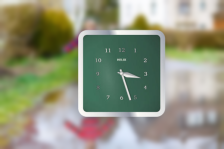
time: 3:27
